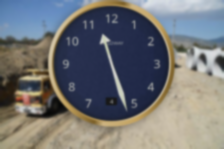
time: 11:27
